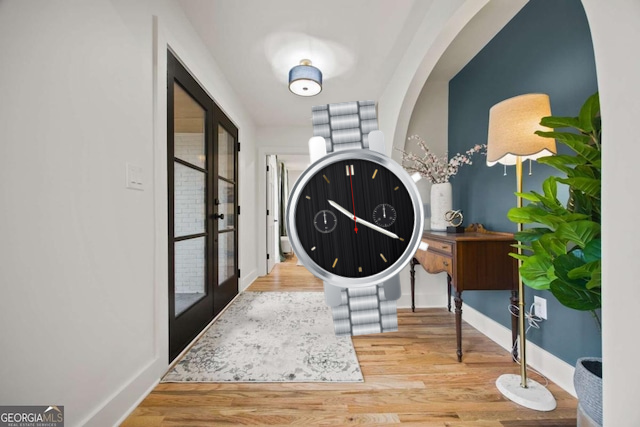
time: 10:20
